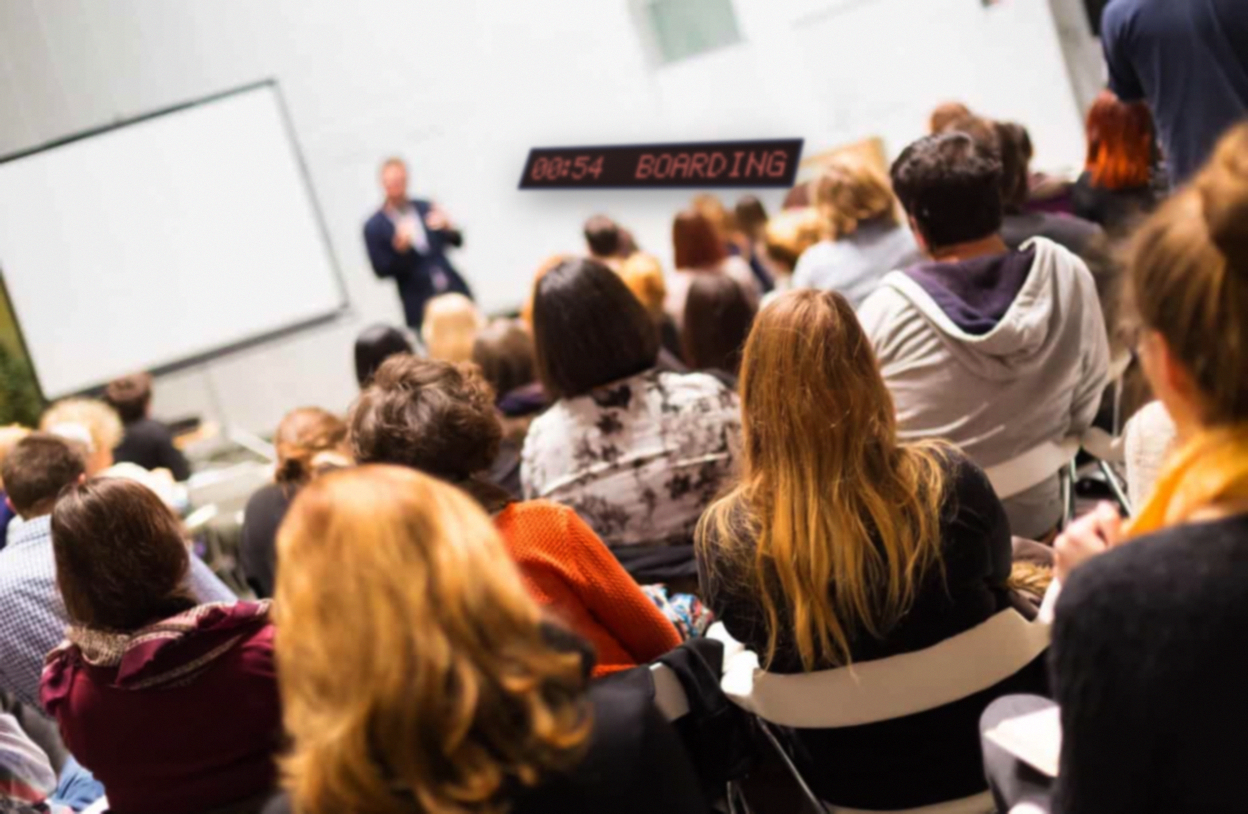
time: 0:54
